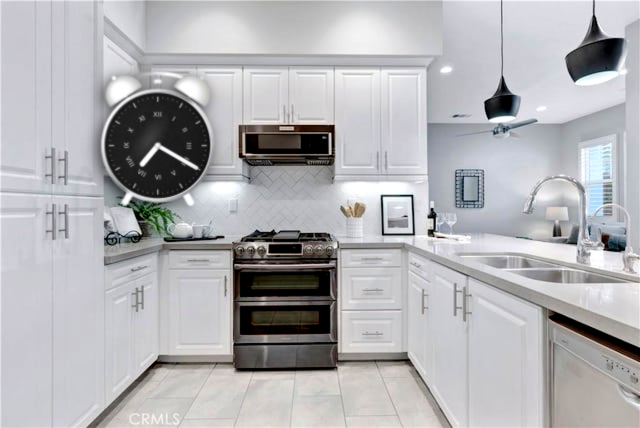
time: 7:20
